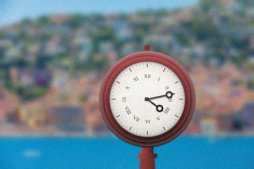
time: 4:13
